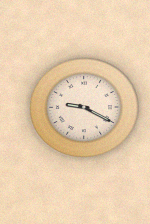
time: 9:20
